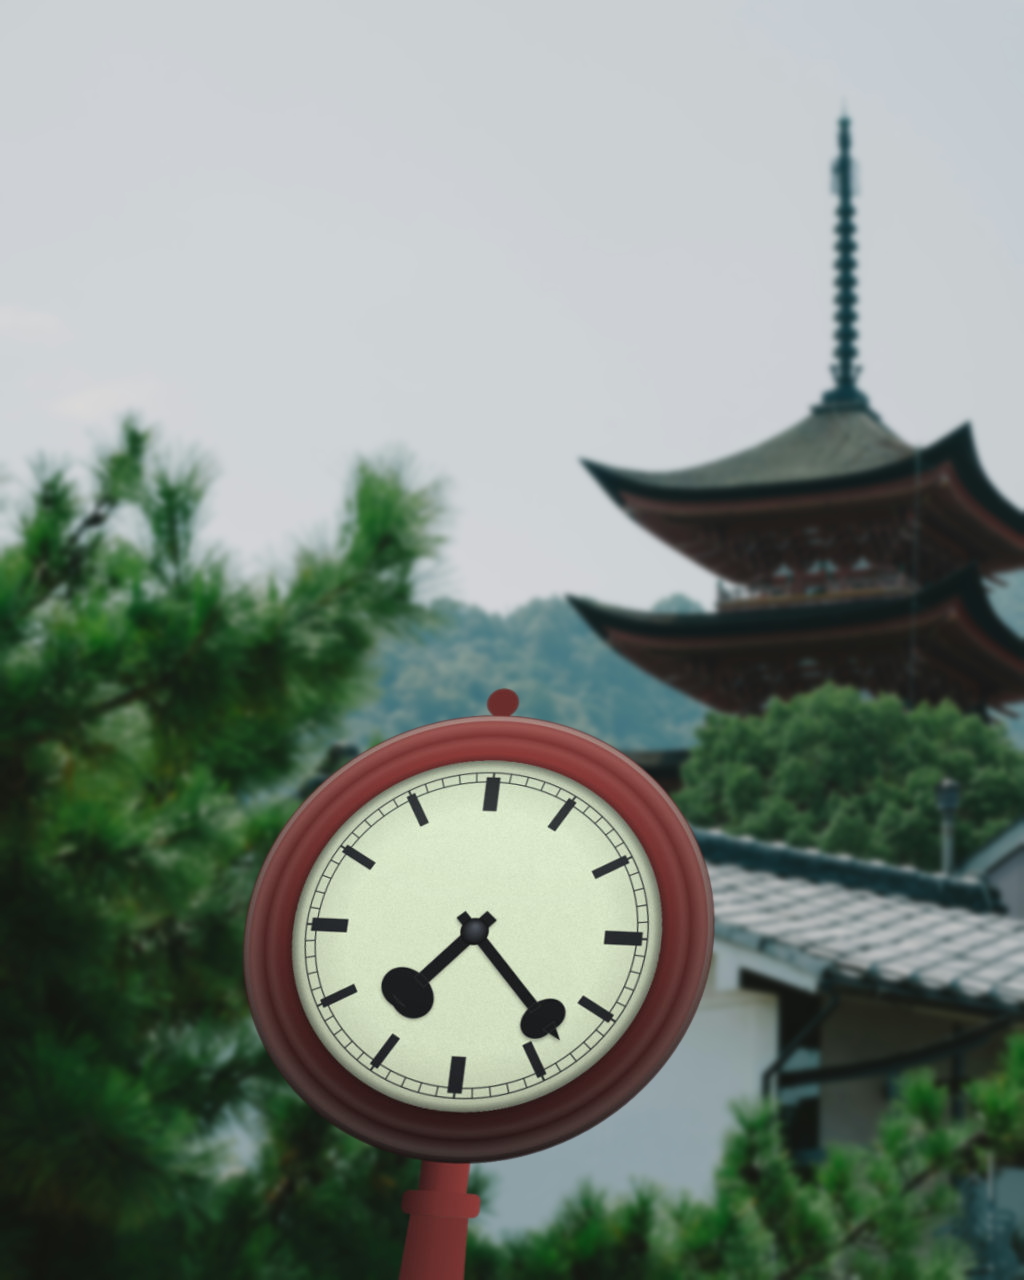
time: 7:23
